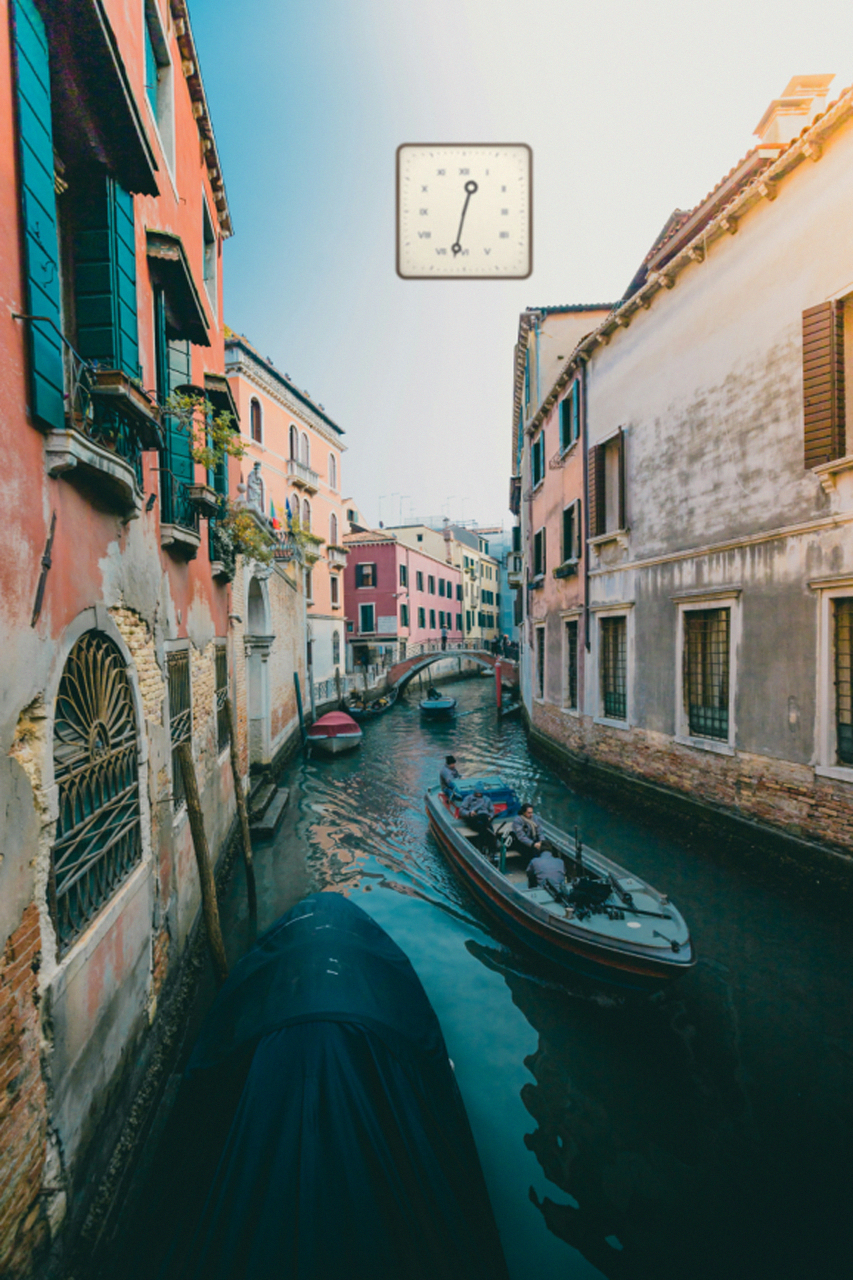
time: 12:32
